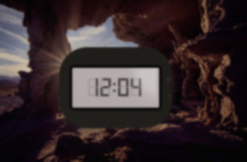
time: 12:04
